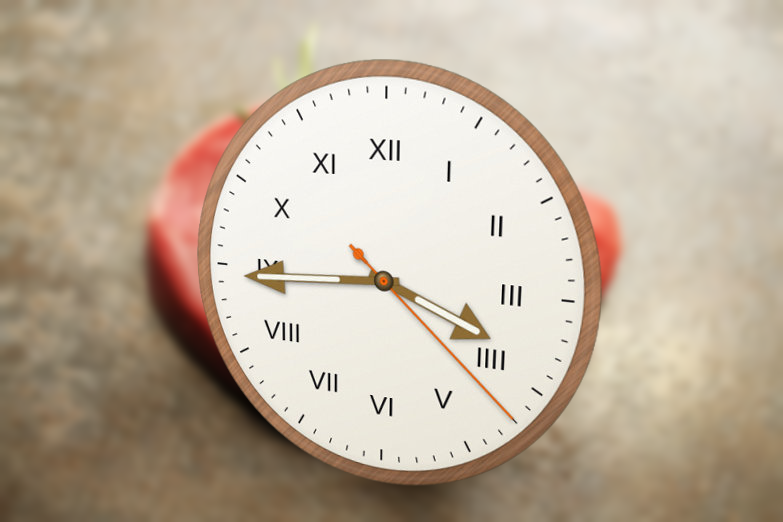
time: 3:44:22
